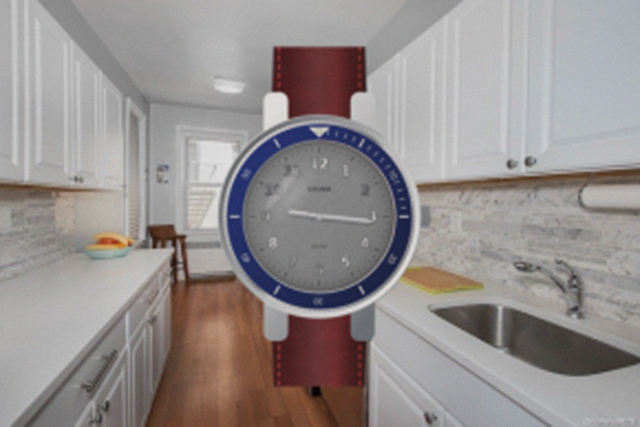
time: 9:16
